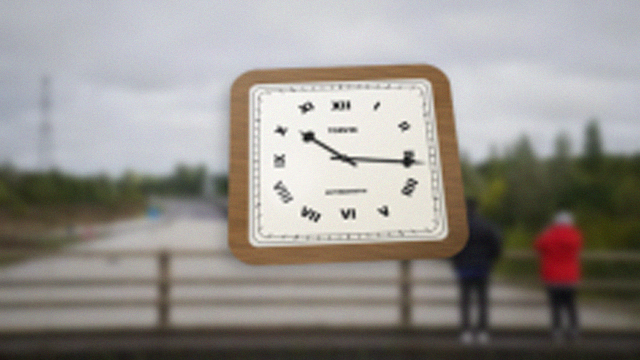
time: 10:16
